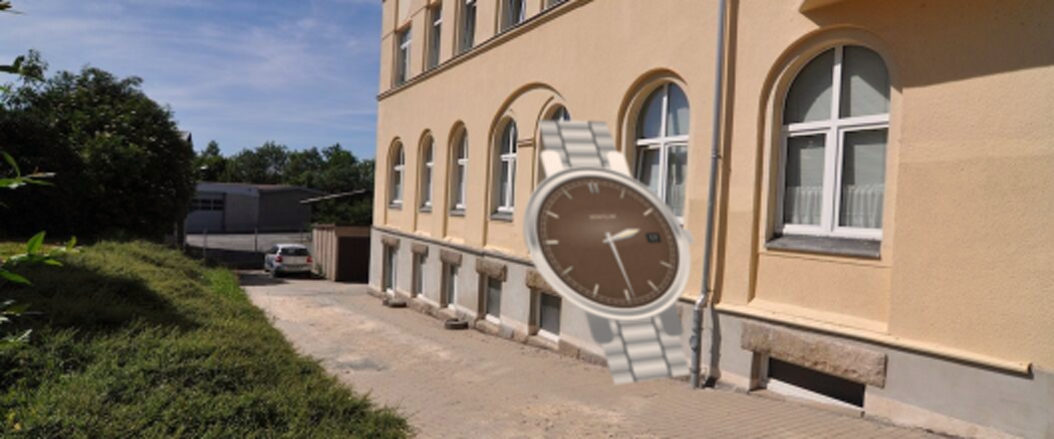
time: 2:29
